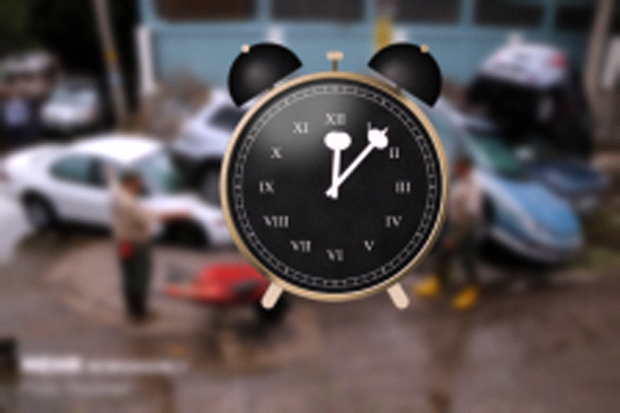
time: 12:07
